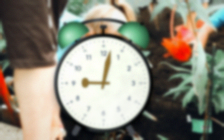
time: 9:02
